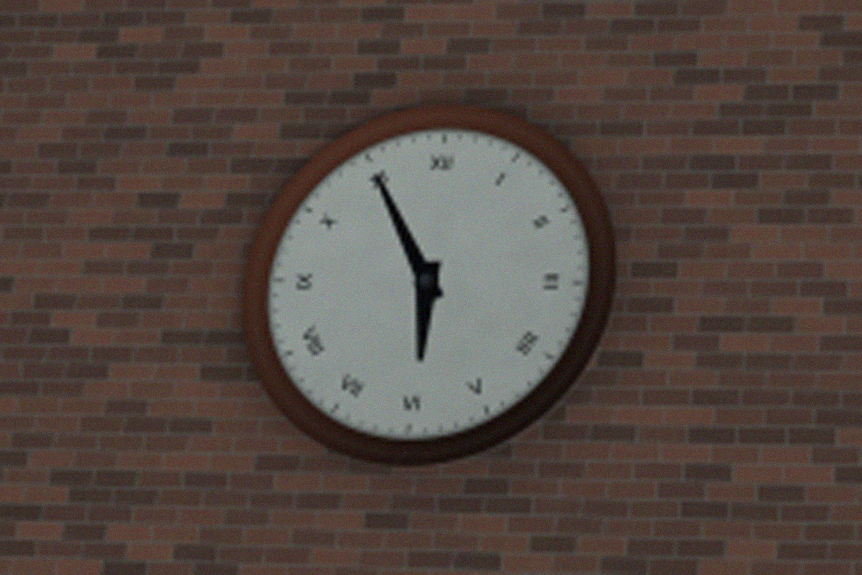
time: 5:55
